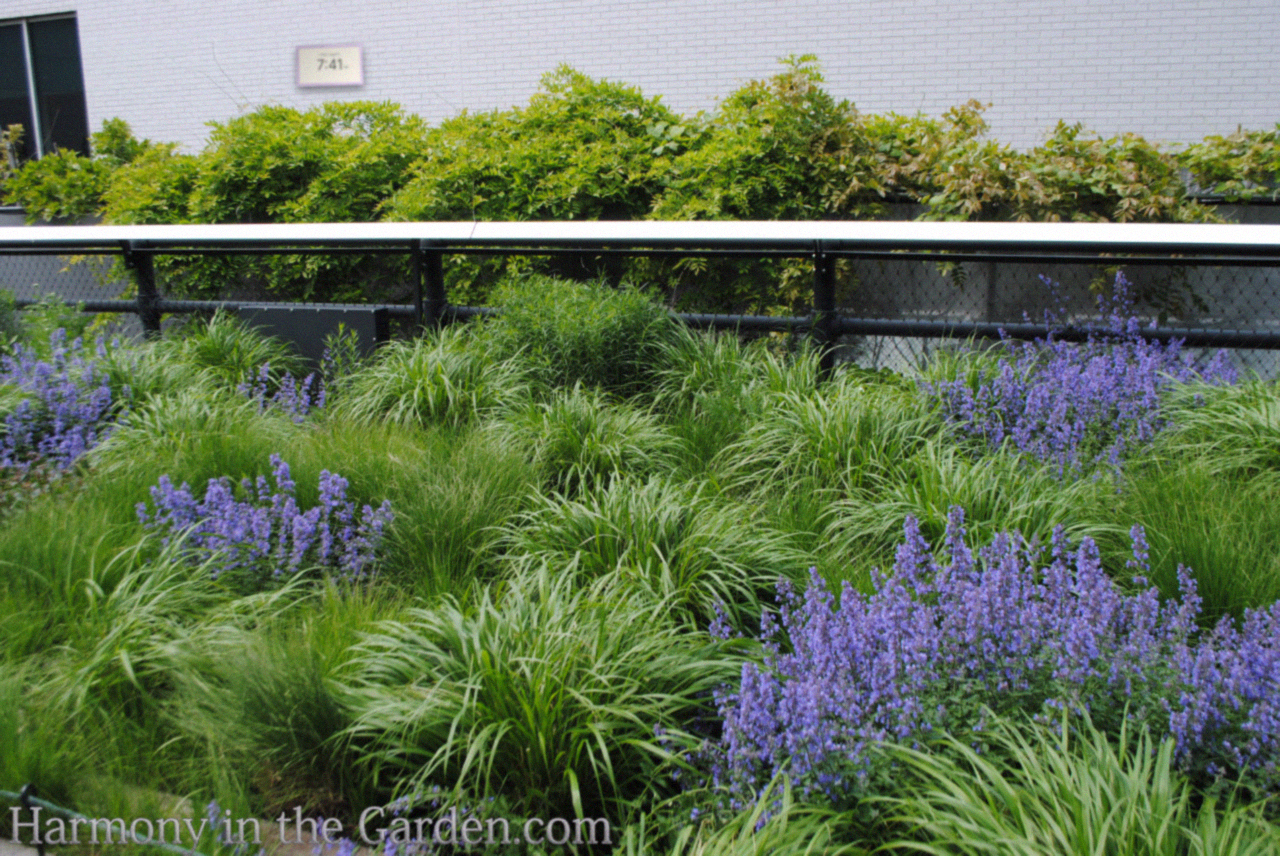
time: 7:41
